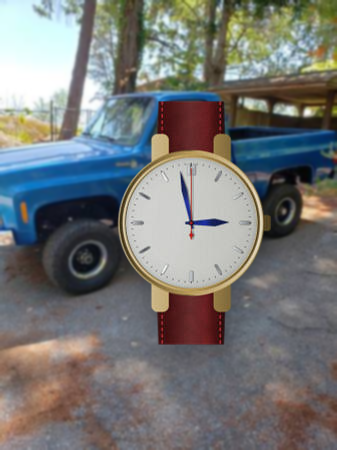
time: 2:58:00
